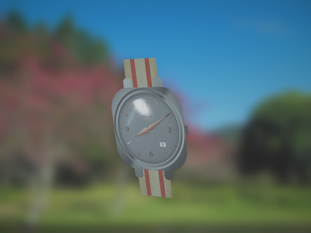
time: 8:10
